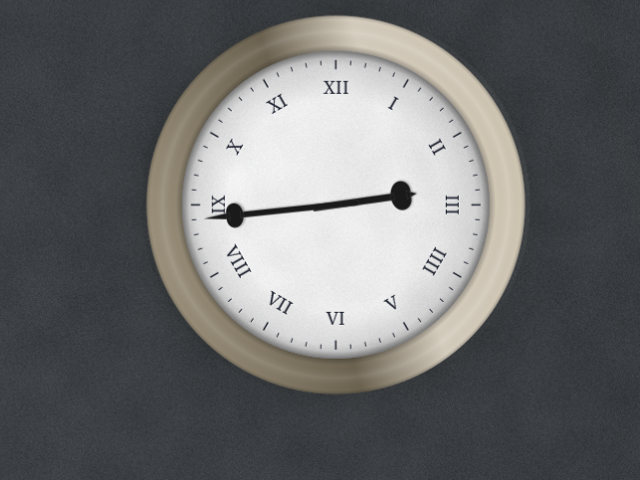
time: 2:44
